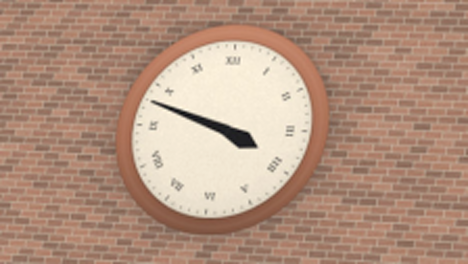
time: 3:48
